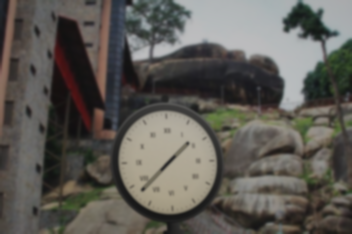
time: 1:38
